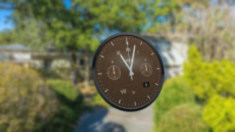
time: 11:03
